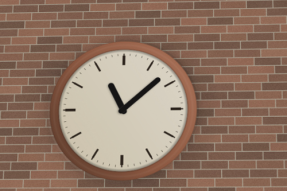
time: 11:08
